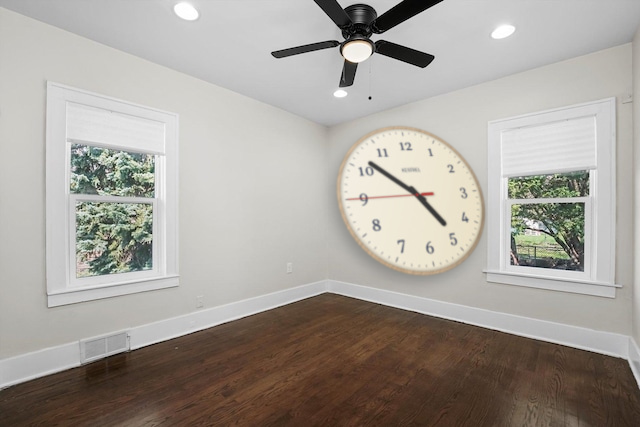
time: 4:51:45
